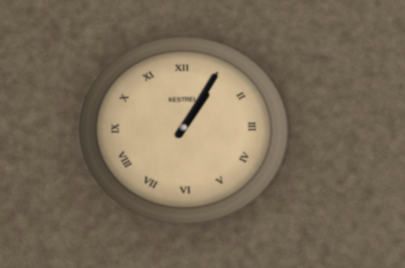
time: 1:05
